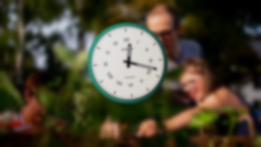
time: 12:18
